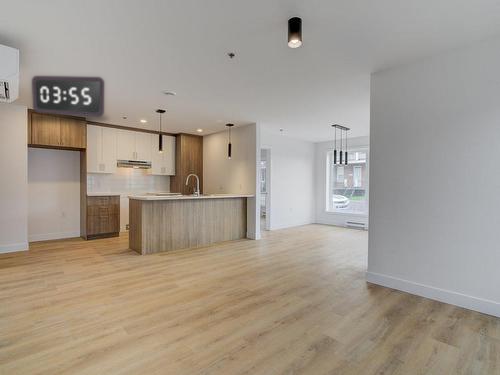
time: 3:55
